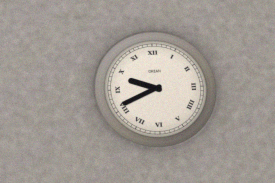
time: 9:41
